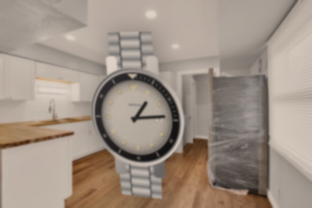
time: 1:14
